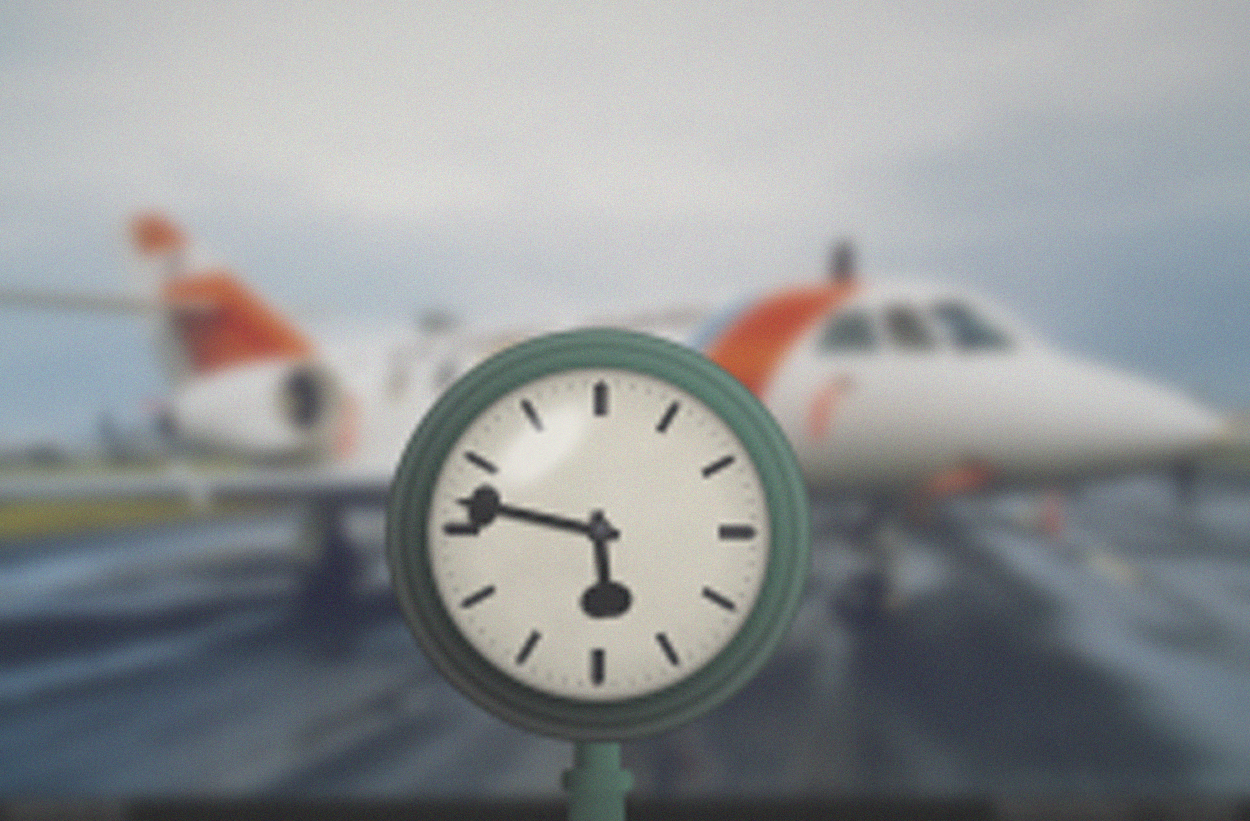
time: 5:47
